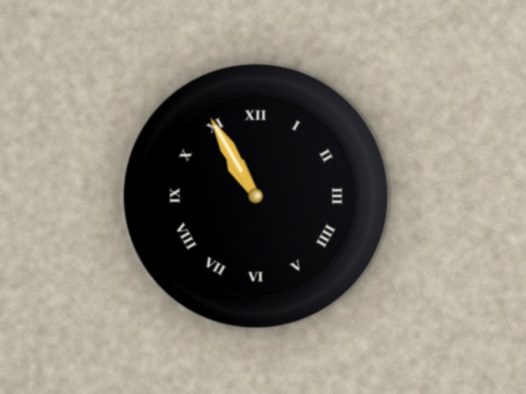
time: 10:55
